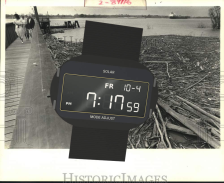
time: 7:17:59
